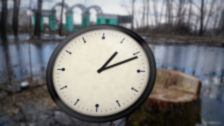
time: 1:11
